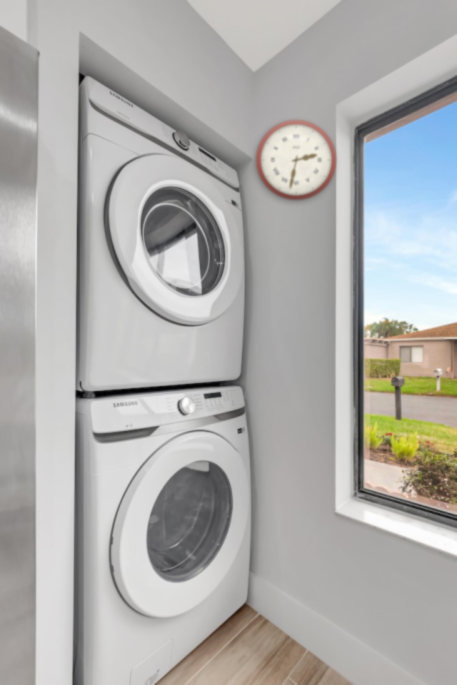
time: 2:32
